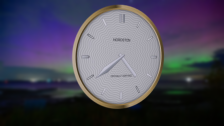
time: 4:39
